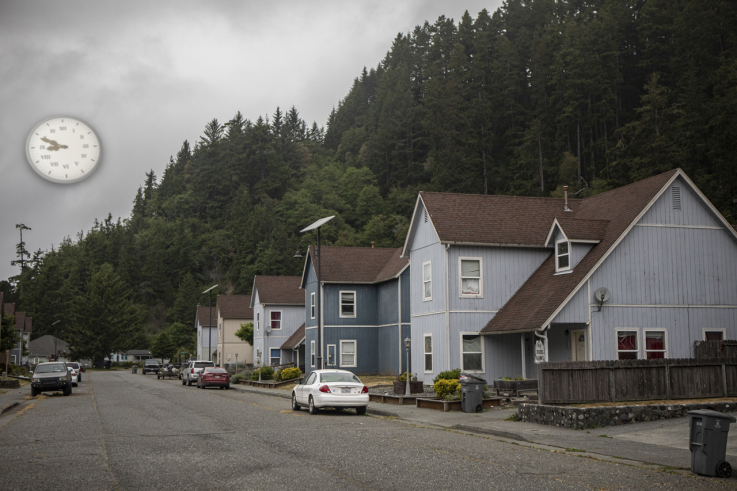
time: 8:49
